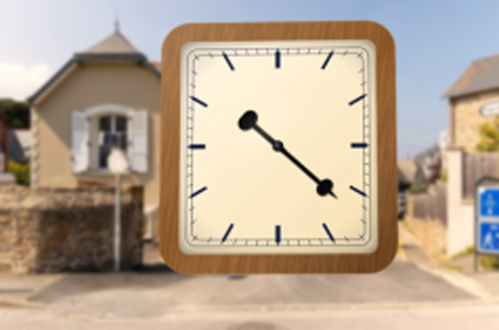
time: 10:22
